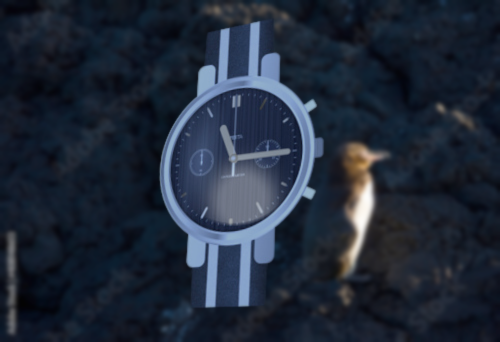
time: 11:15
